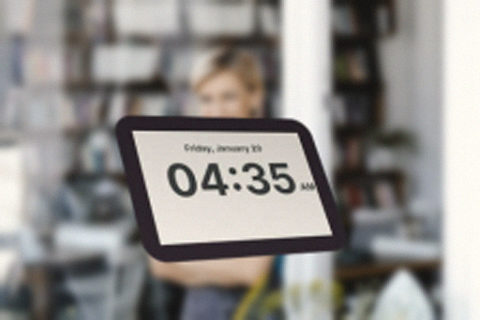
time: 4:35
